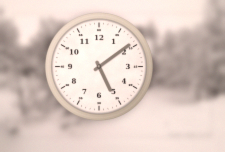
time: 5:09
